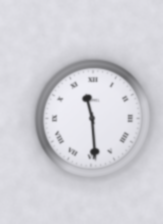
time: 11:29
